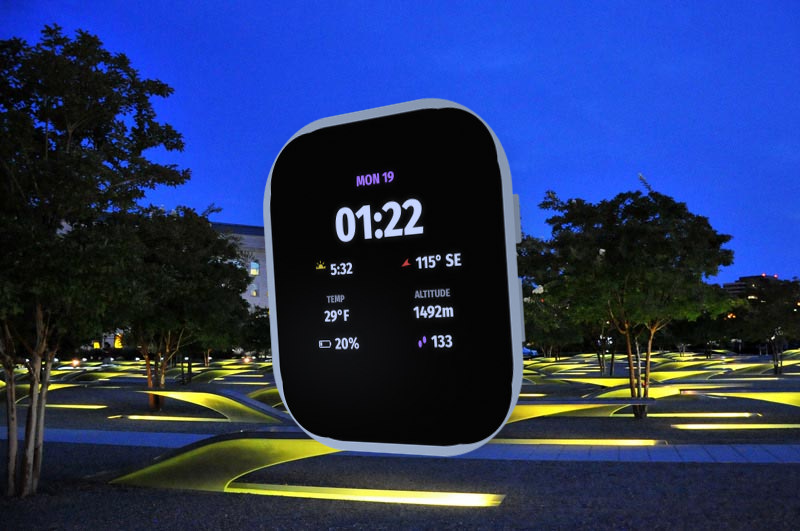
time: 1:22
